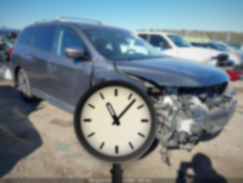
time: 11:07
